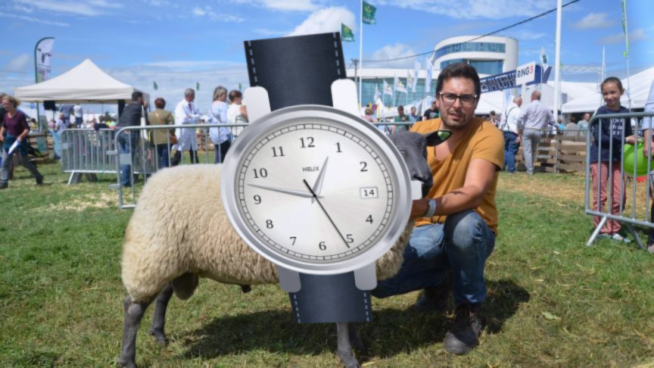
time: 12:47:26
